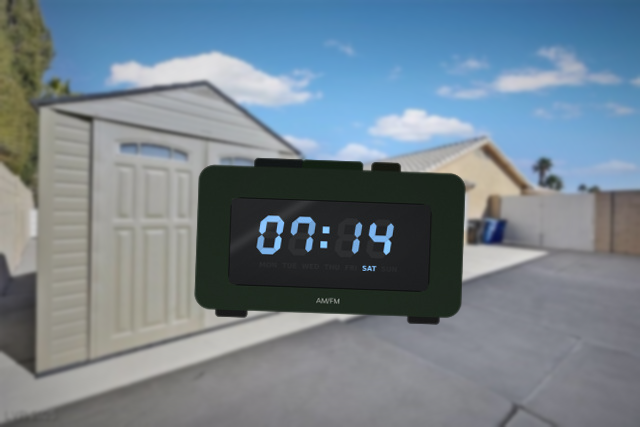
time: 7:14
